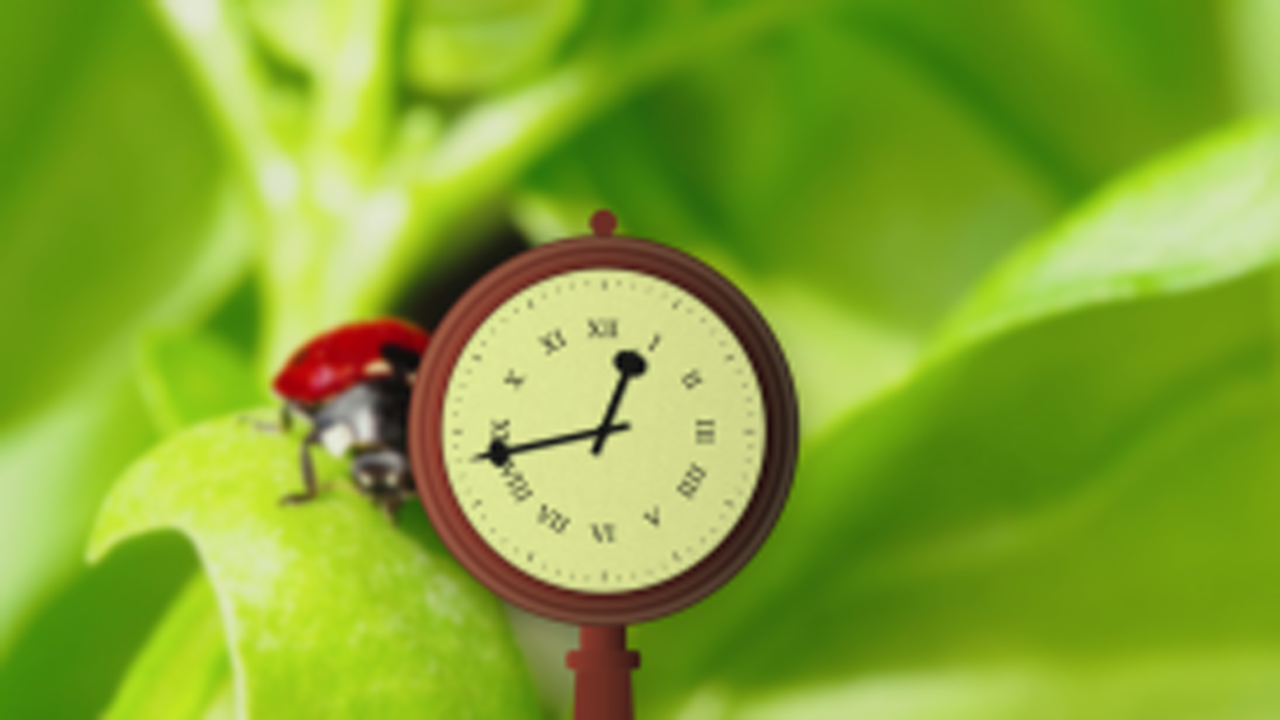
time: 12:43
